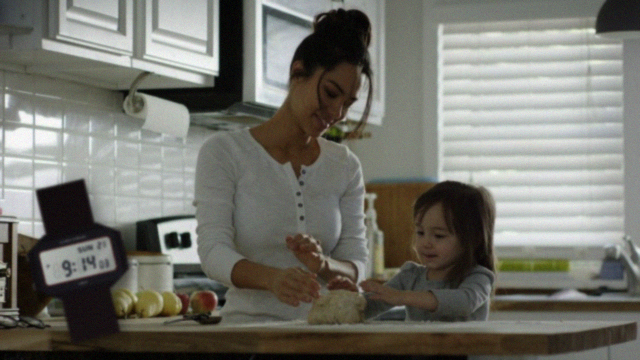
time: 9:14
